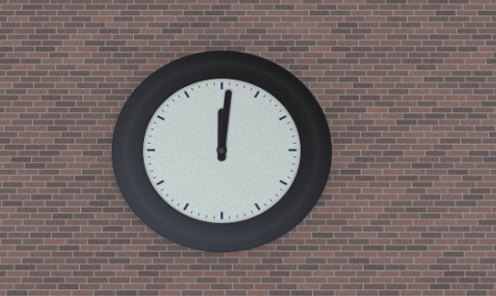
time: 12:01
